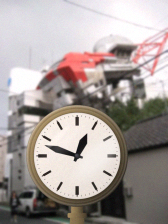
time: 12:48
